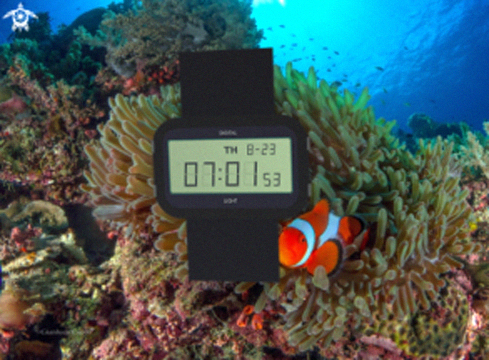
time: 7:01:53
